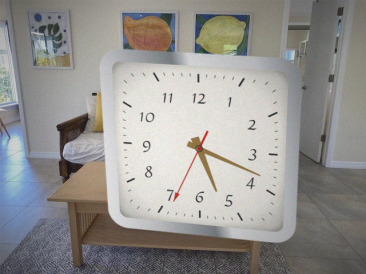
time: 5:18:34
